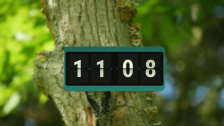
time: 11:08
